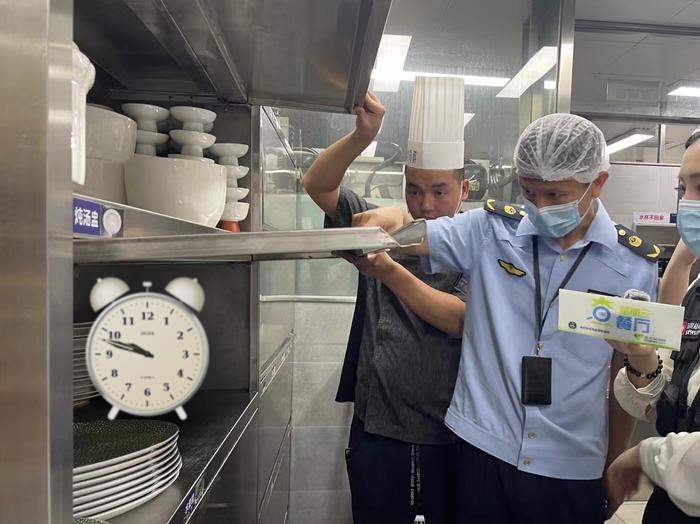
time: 9:48
